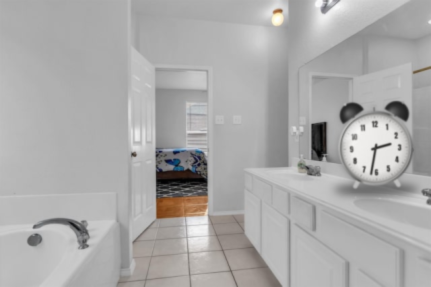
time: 2:32
